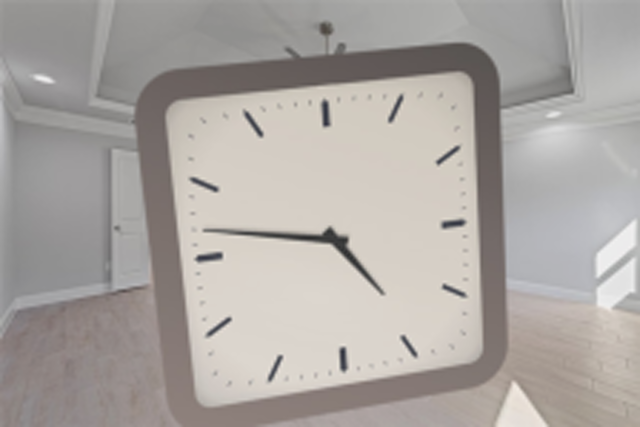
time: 4:47
